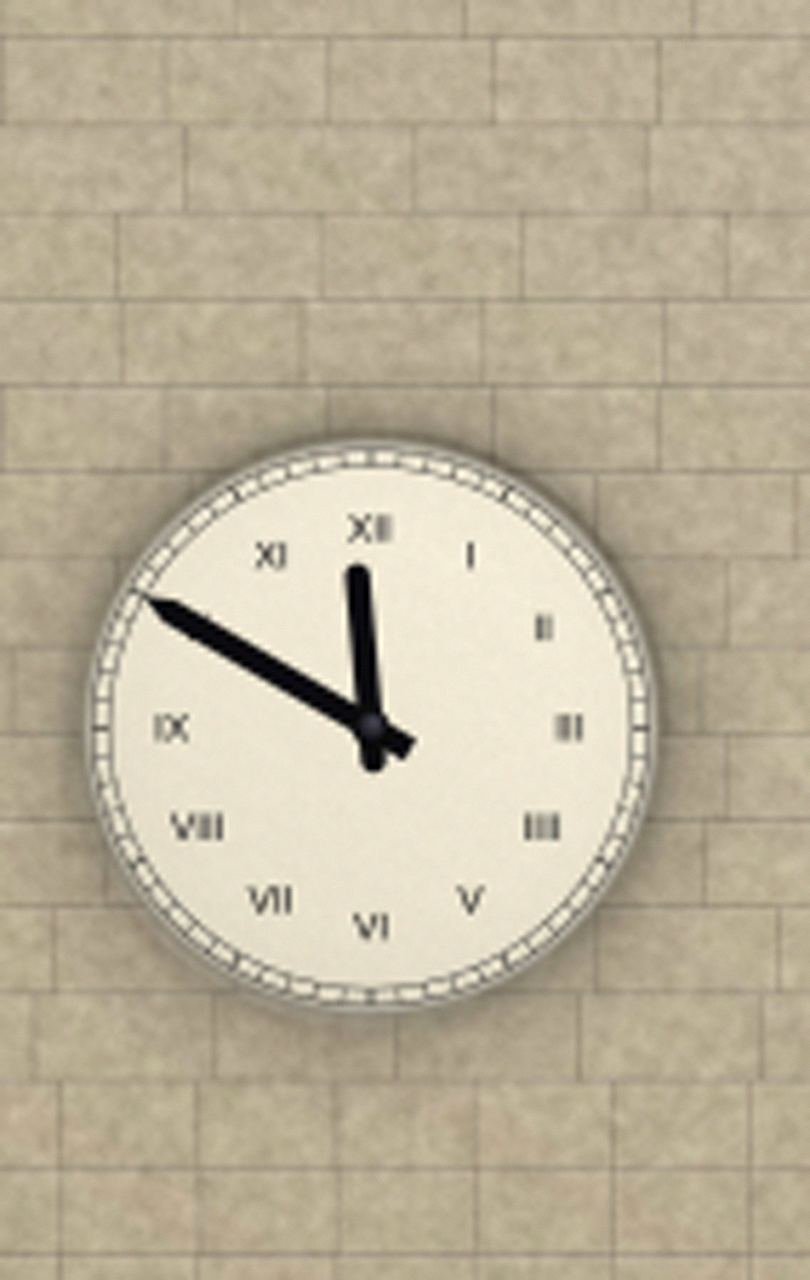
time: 11:50
